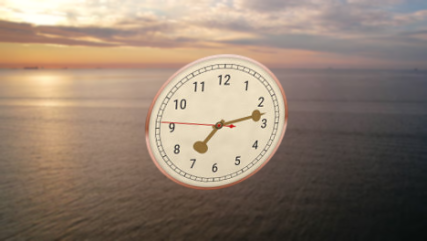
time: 7:12:46
